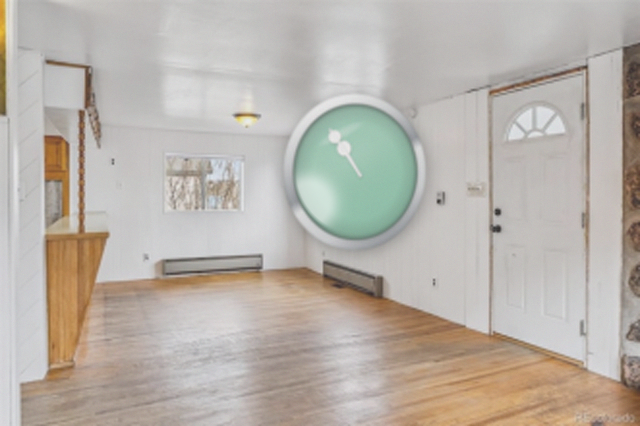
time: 10:54
